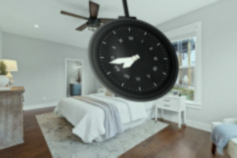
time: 7:43
